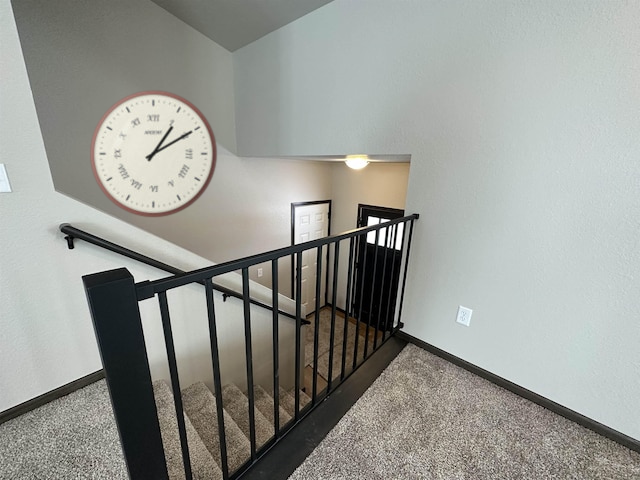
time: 1:10
